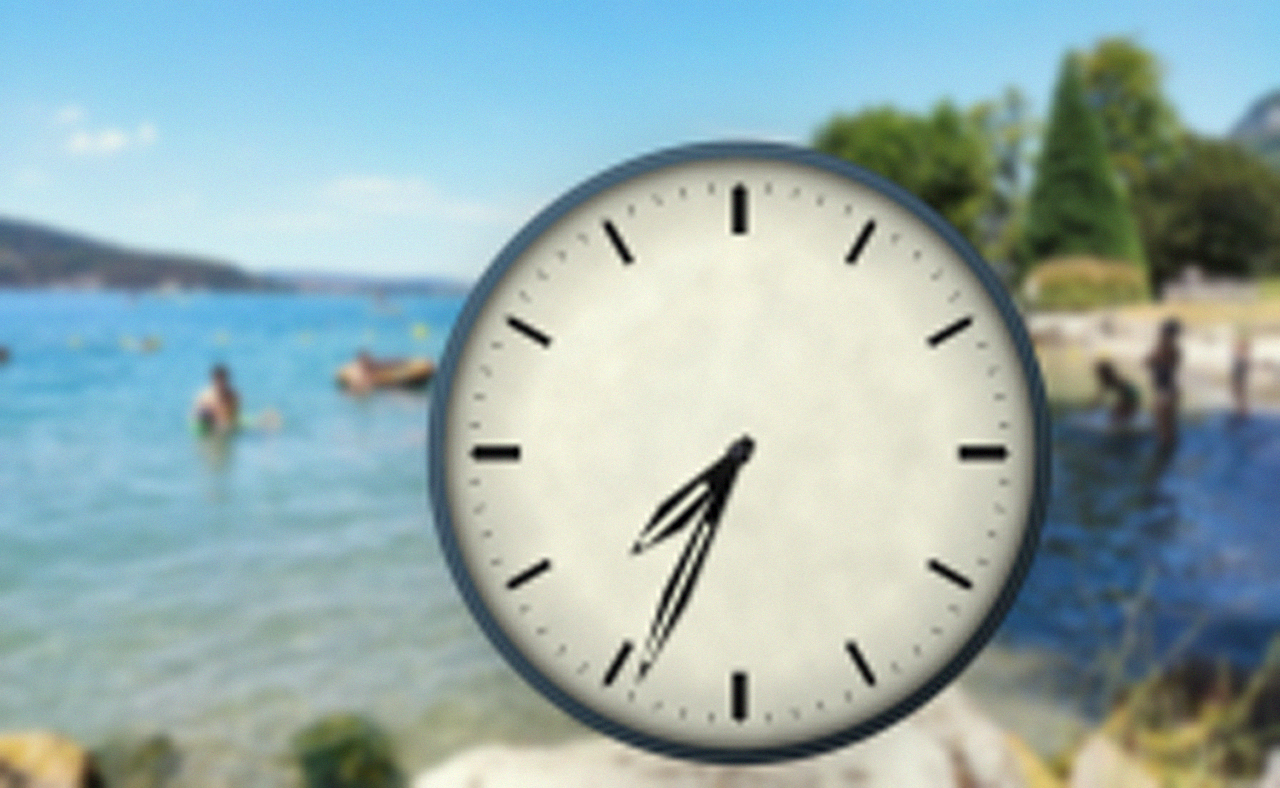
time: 7:34
